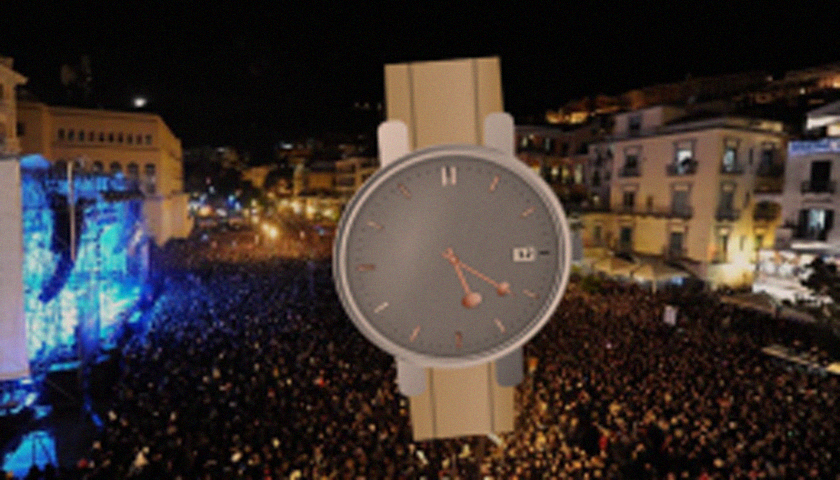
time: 5:21
